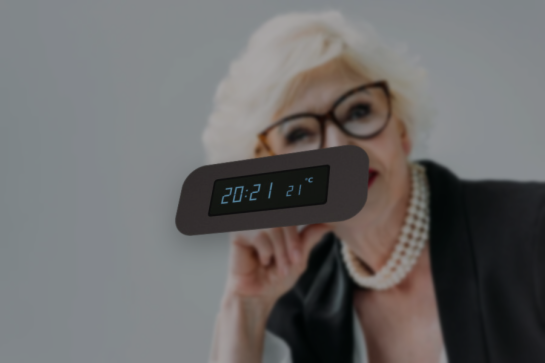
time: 20:21
